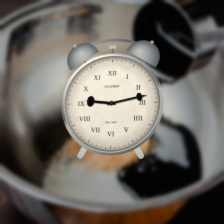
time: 9:13
